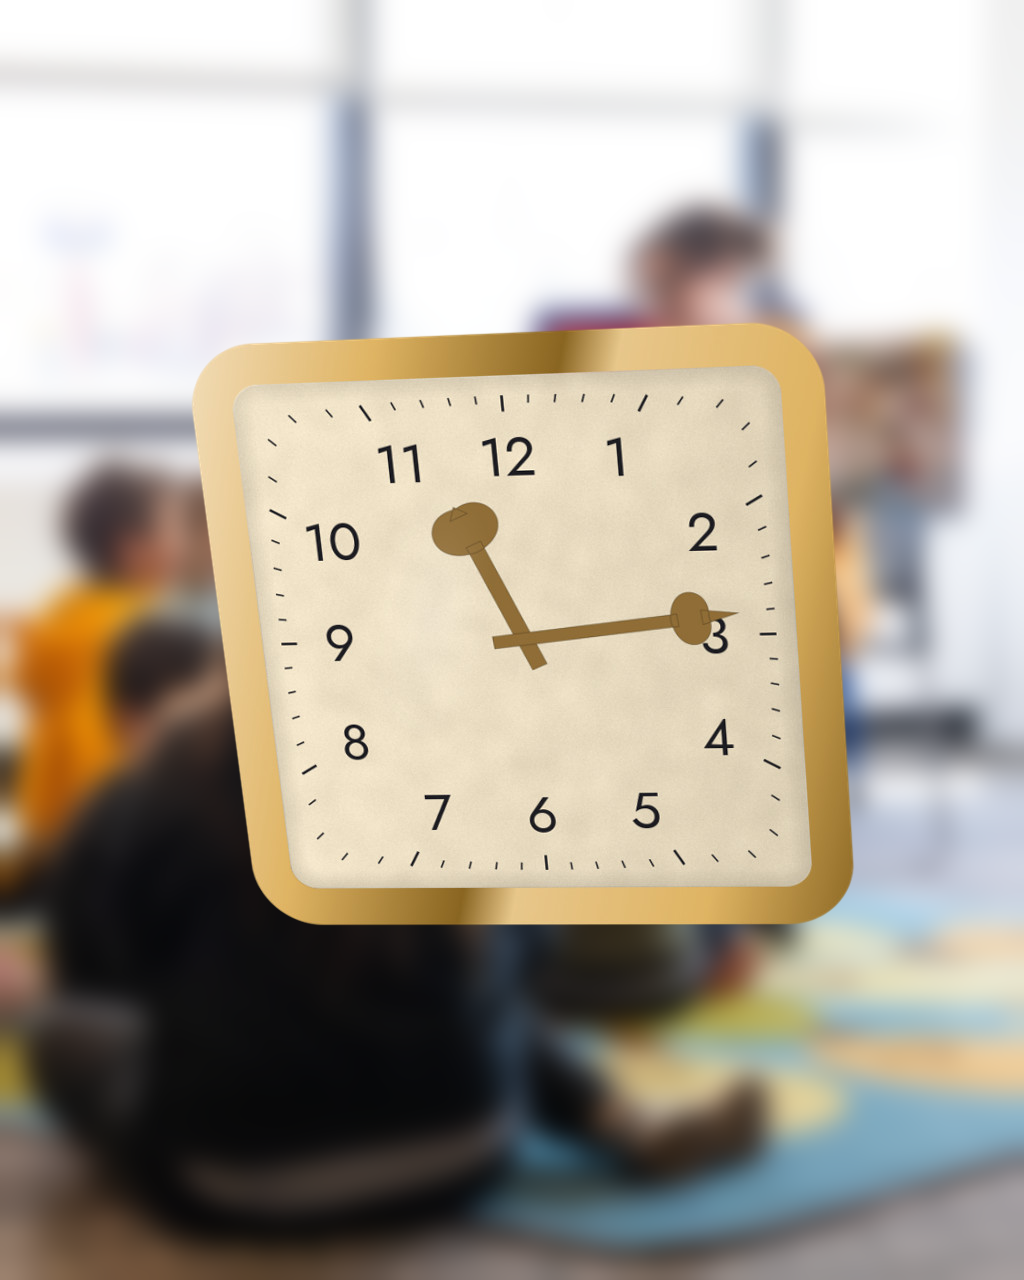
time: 11:14
